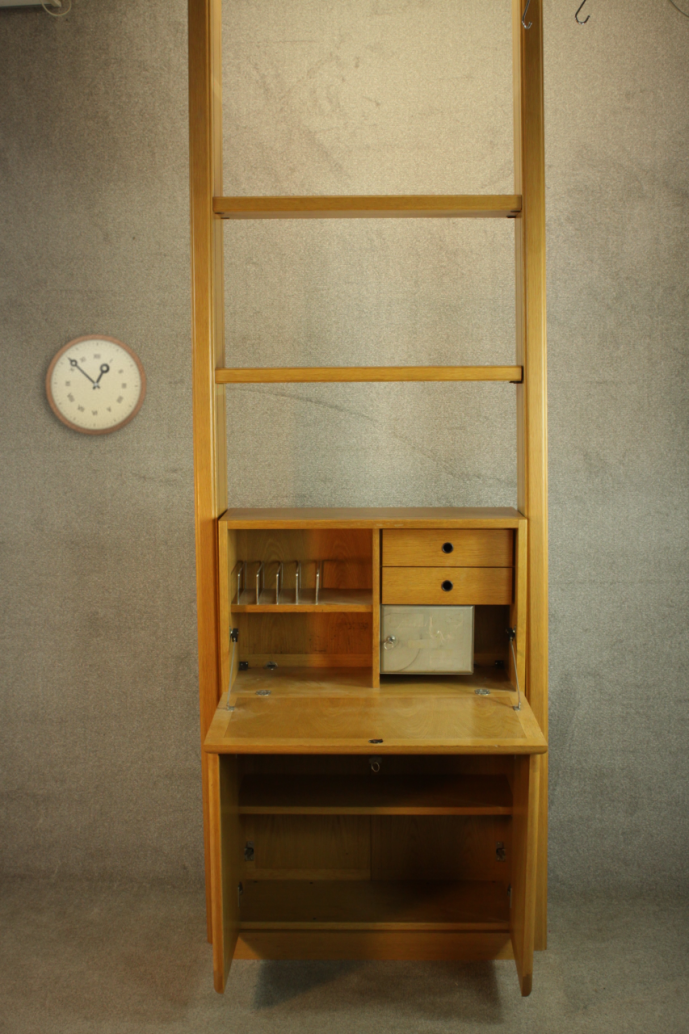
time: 12:52
